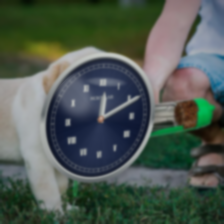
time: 12:11
